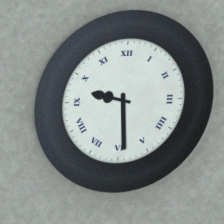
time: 9:29
